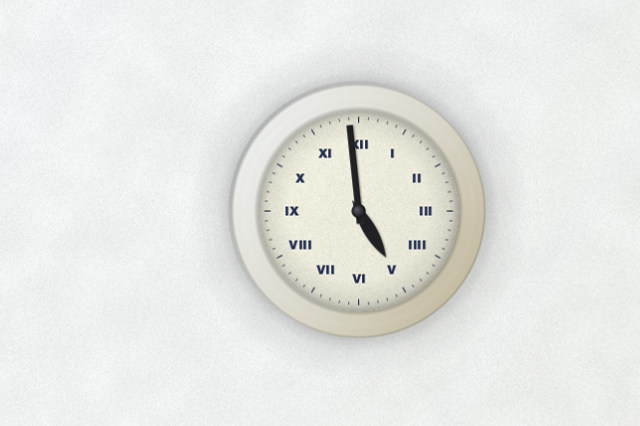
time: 4:59
